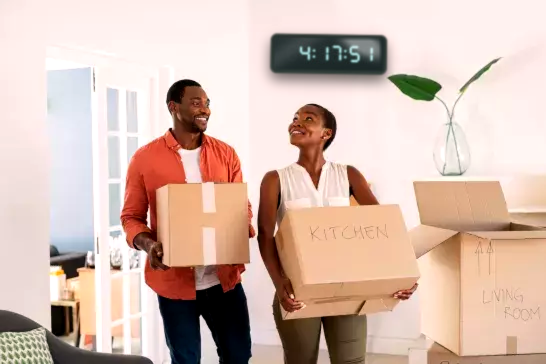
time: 4:17:51
